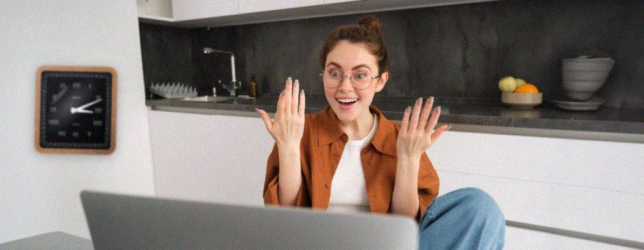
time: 3:11
